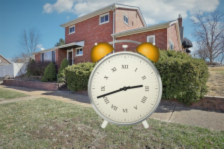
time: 2:42
